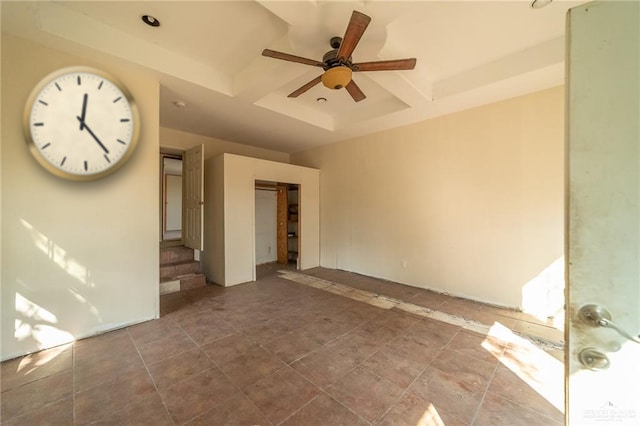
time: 12:24
